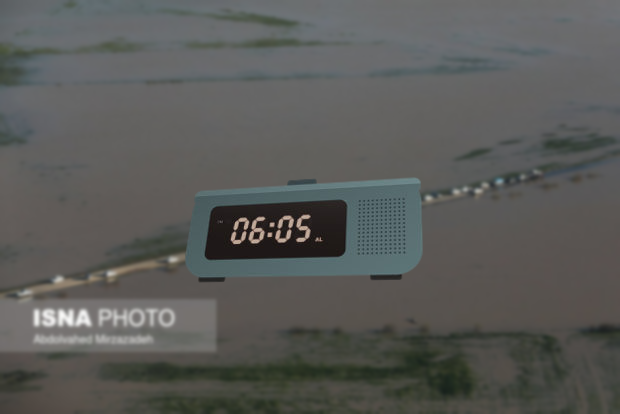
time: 6:05
